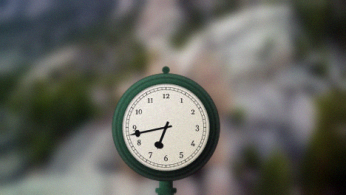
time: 6:43
